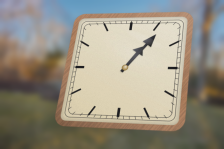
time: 1:06
